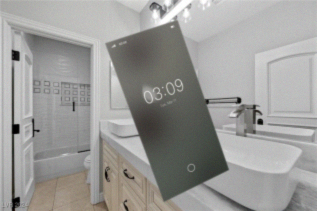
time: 3:09
